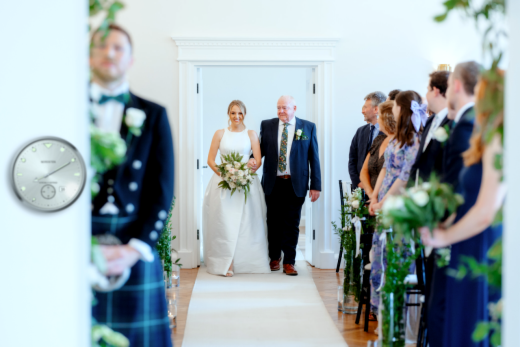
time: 8:10
